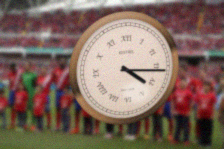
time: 4:16
